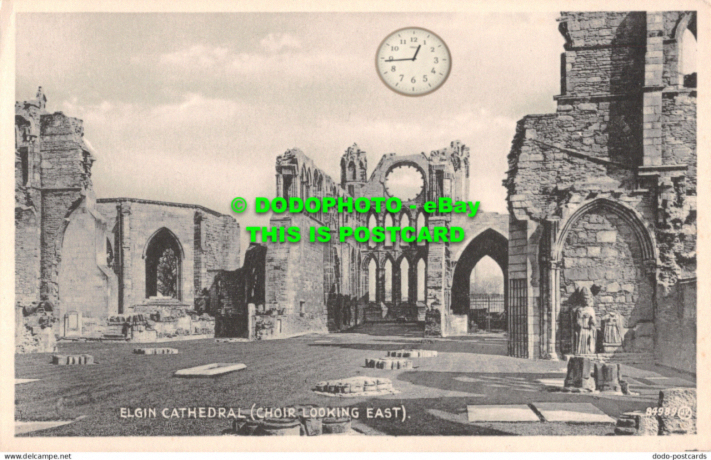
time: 12:44
